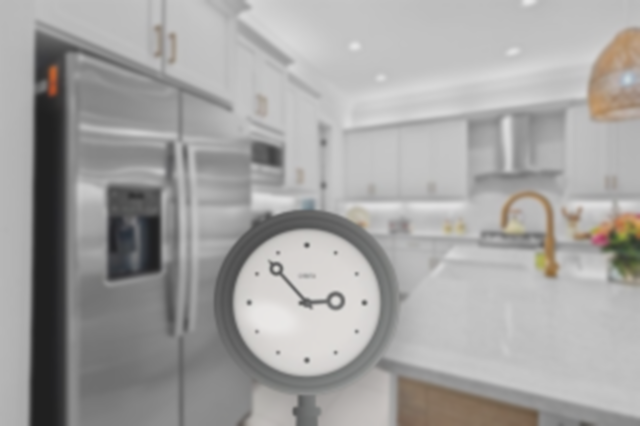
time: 2:53
